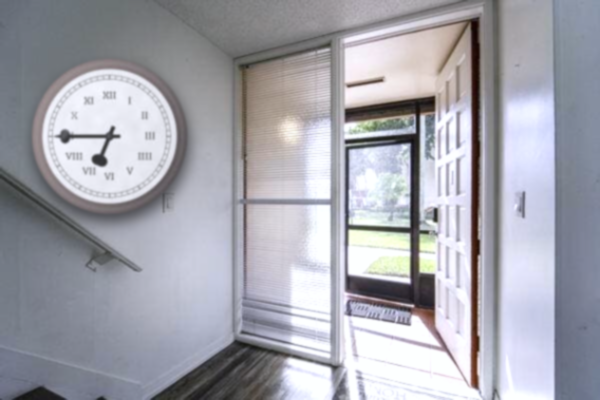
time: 6:45
